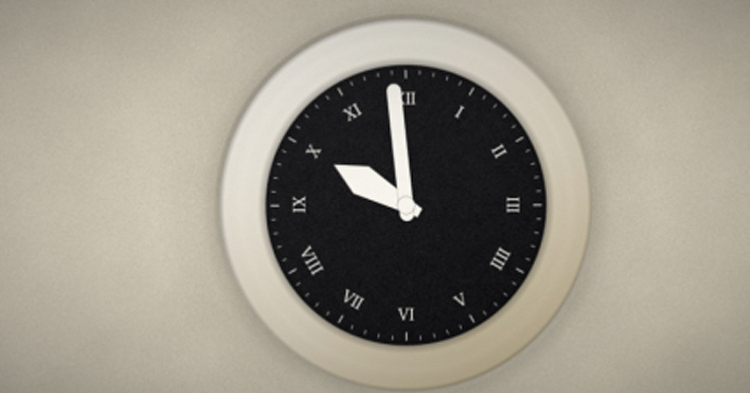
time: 9:59
